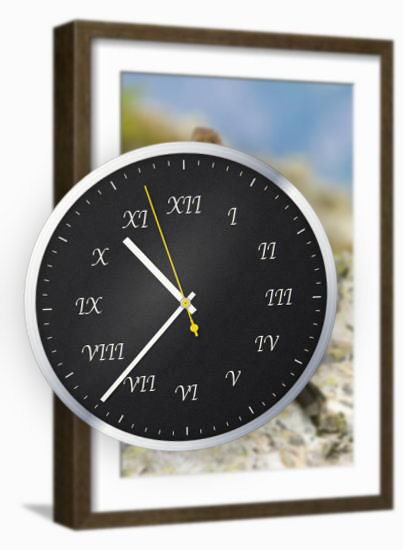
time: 10:36:57
